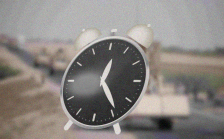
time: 12:24
